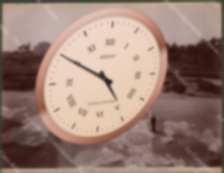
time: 4:50
